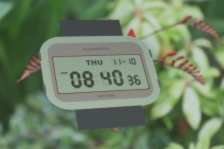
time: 8:40:36
